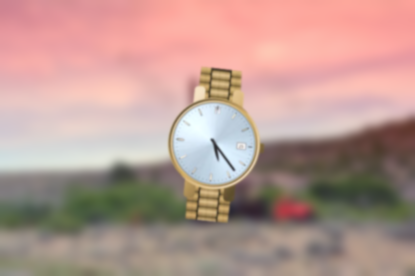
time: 5:23
